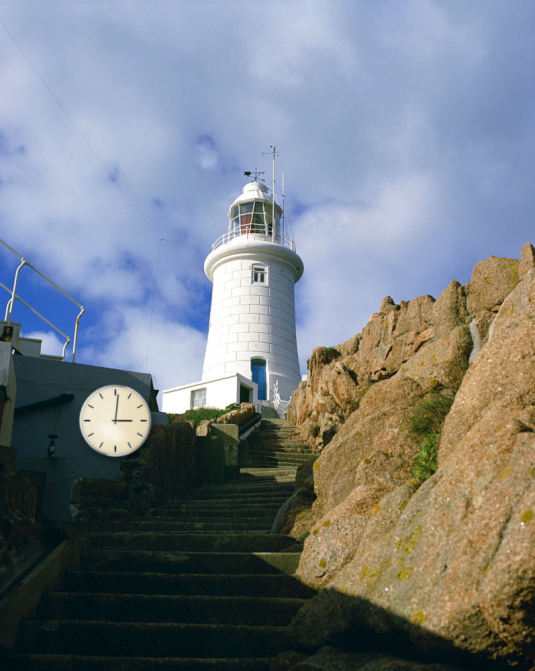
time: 3:01
